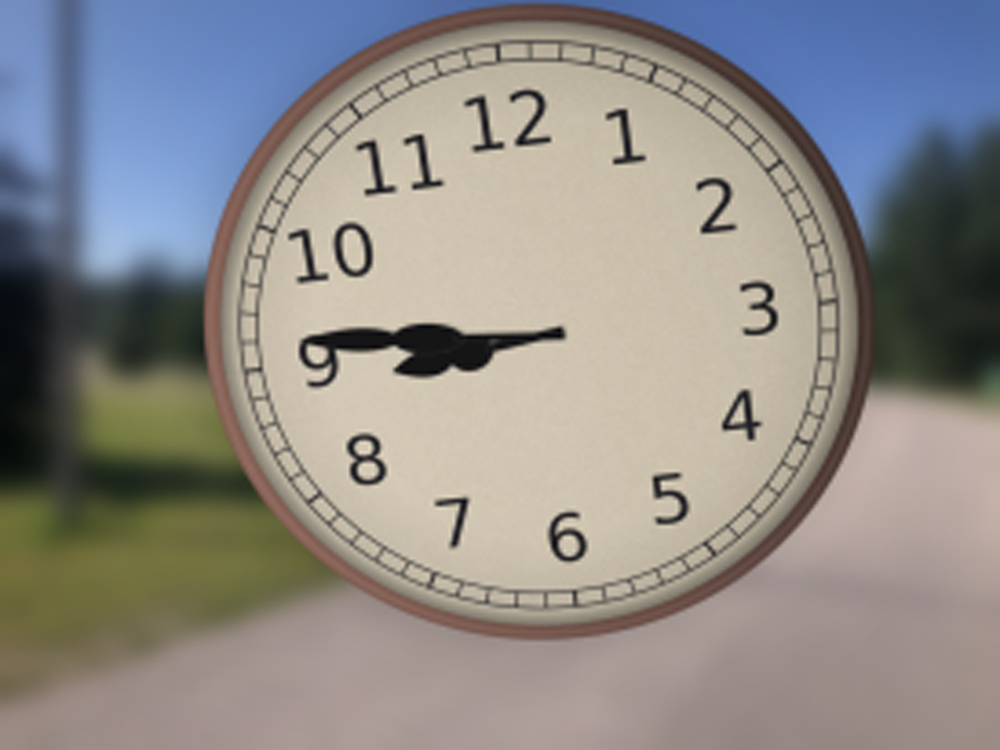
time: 8:46
